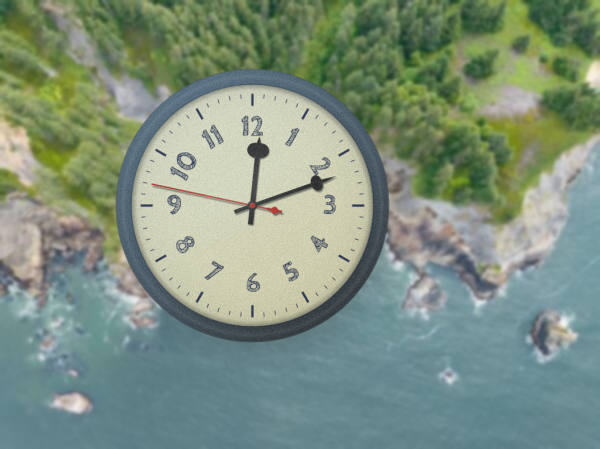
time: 12:11:47
